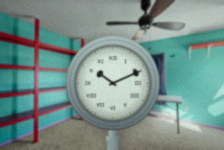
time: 10:11
